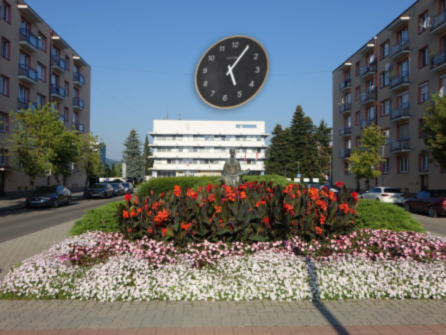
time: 5:05
